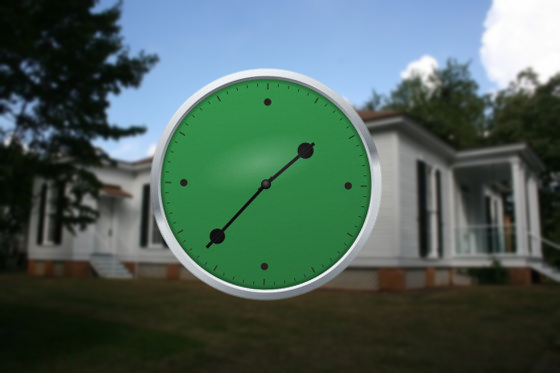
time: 1:37
